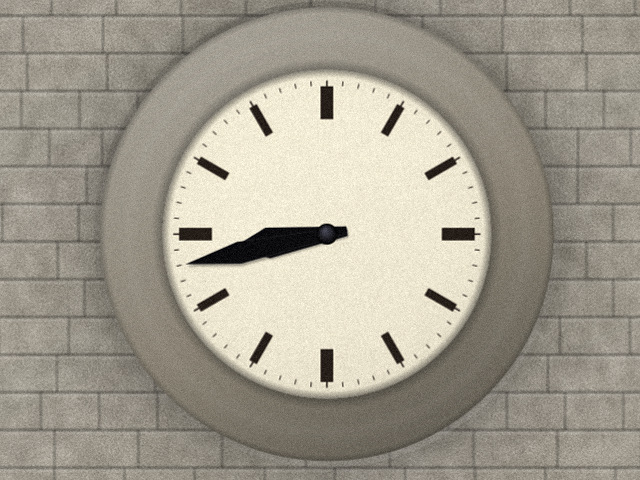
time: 8:43
